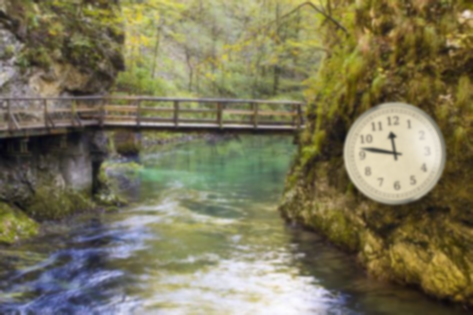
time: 11:47
